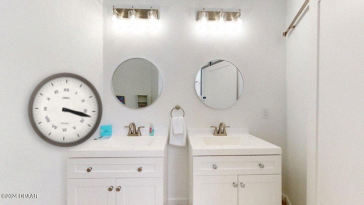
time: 3:17
